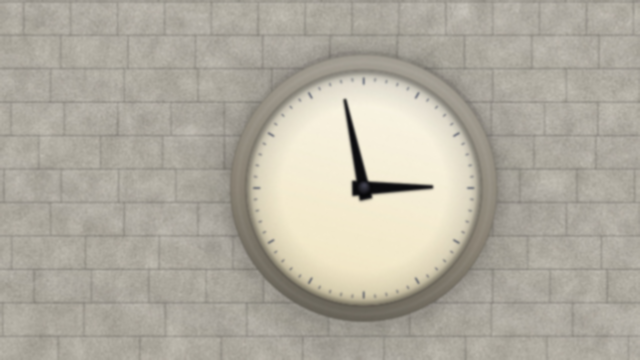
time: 2:58
